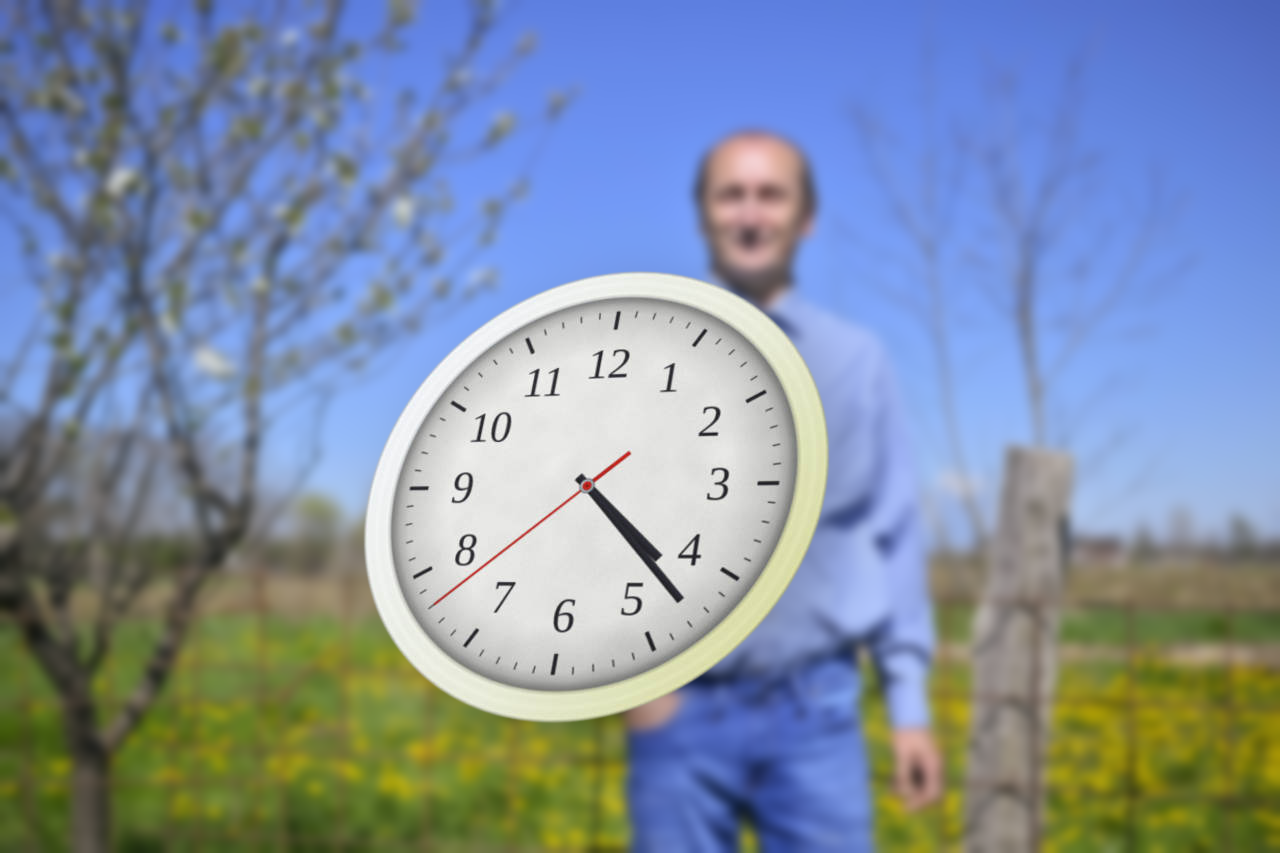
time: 4:22:38
